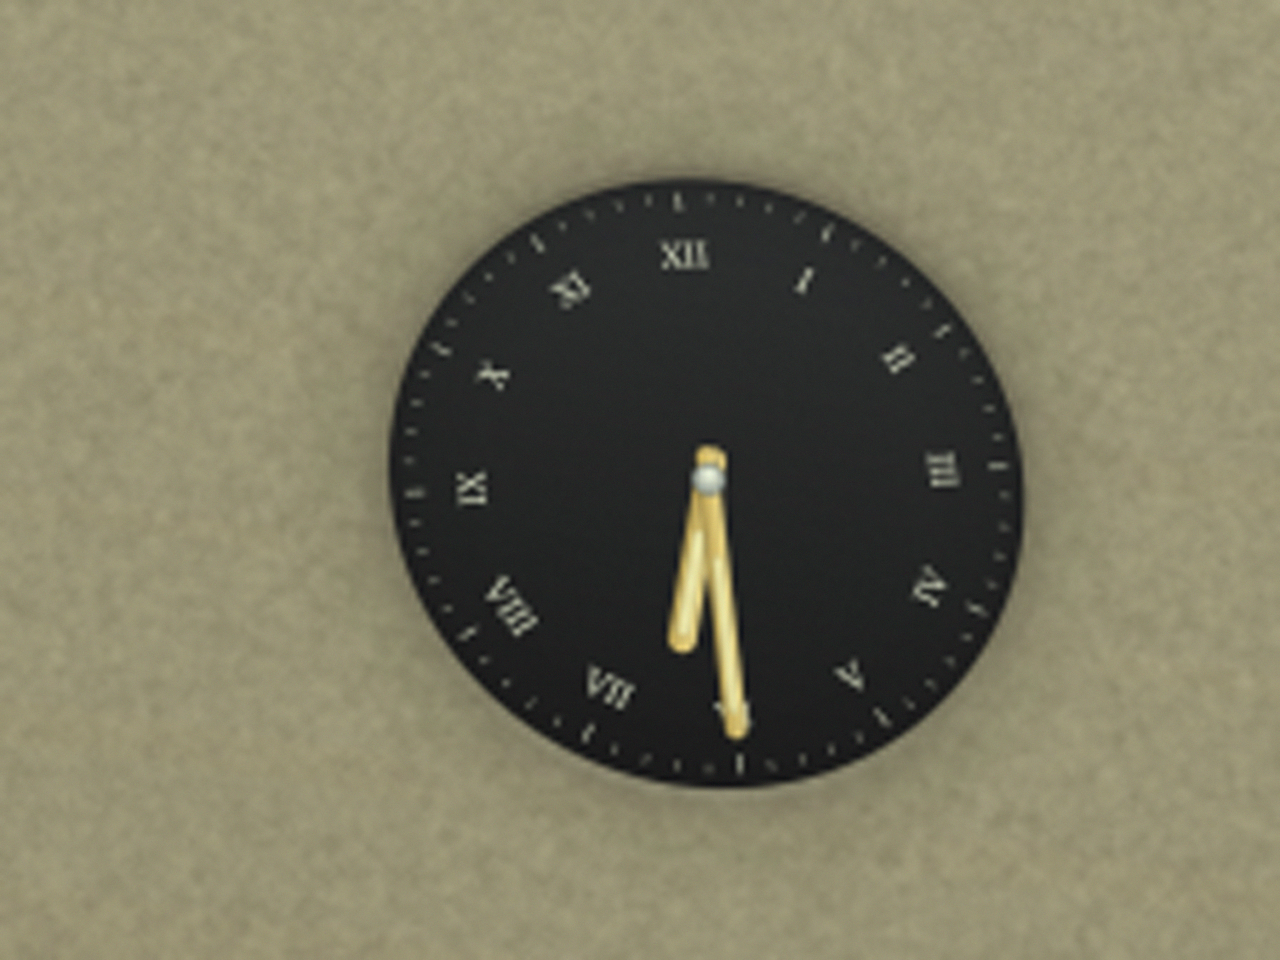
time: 6:30
